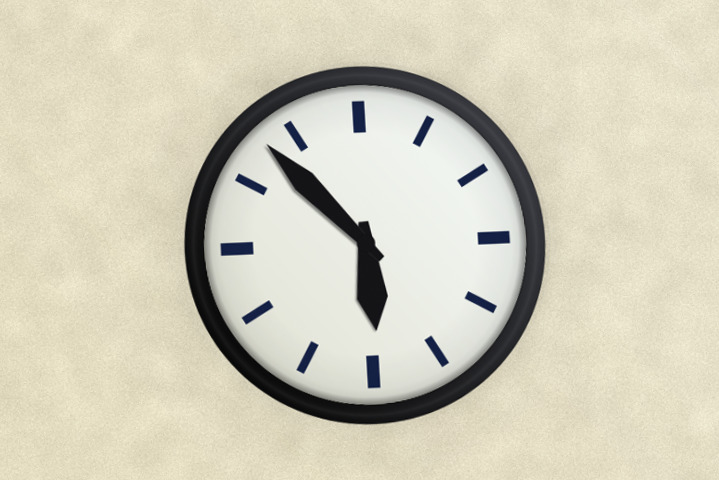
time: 5:53
